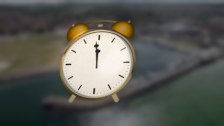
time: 11:59
